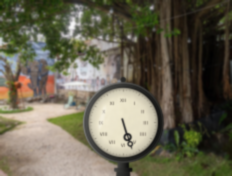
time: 5:27
